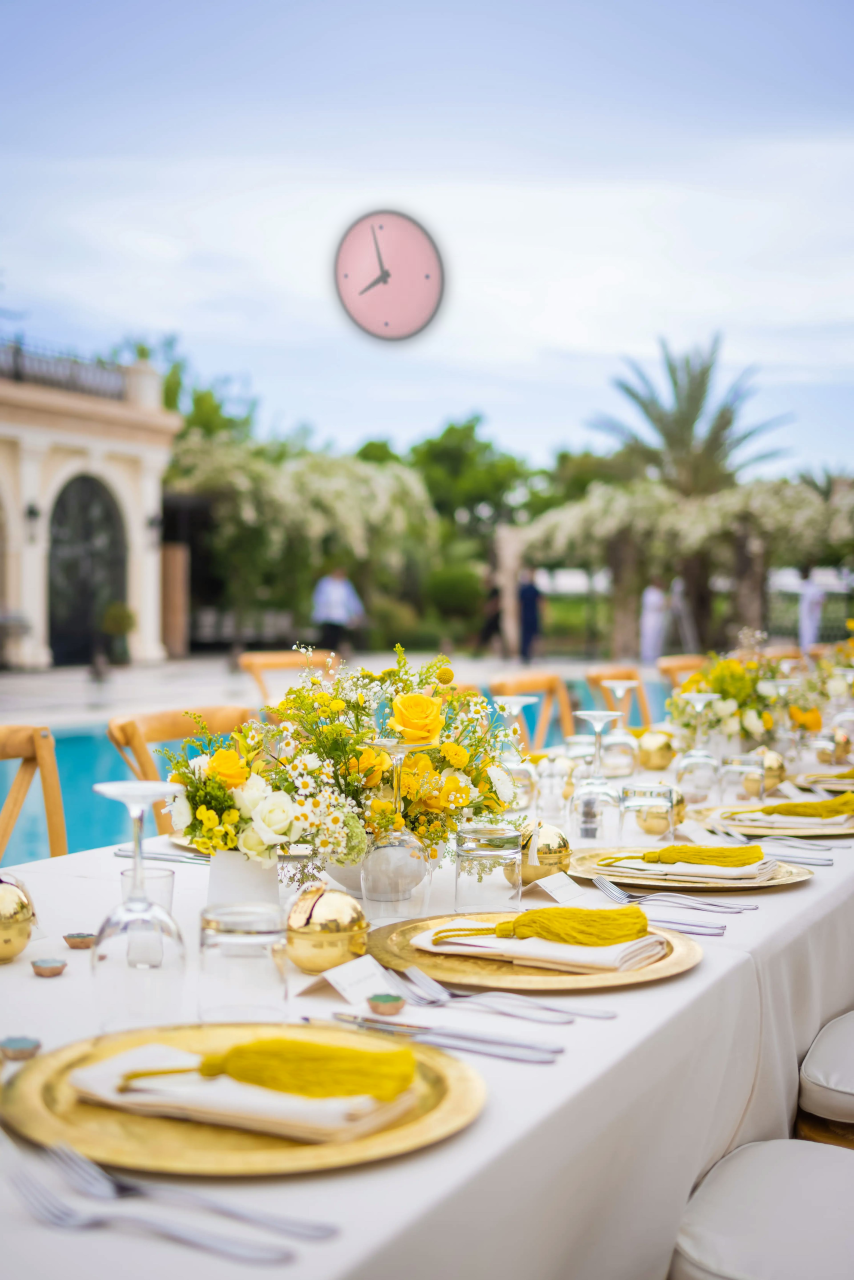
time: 7:58
